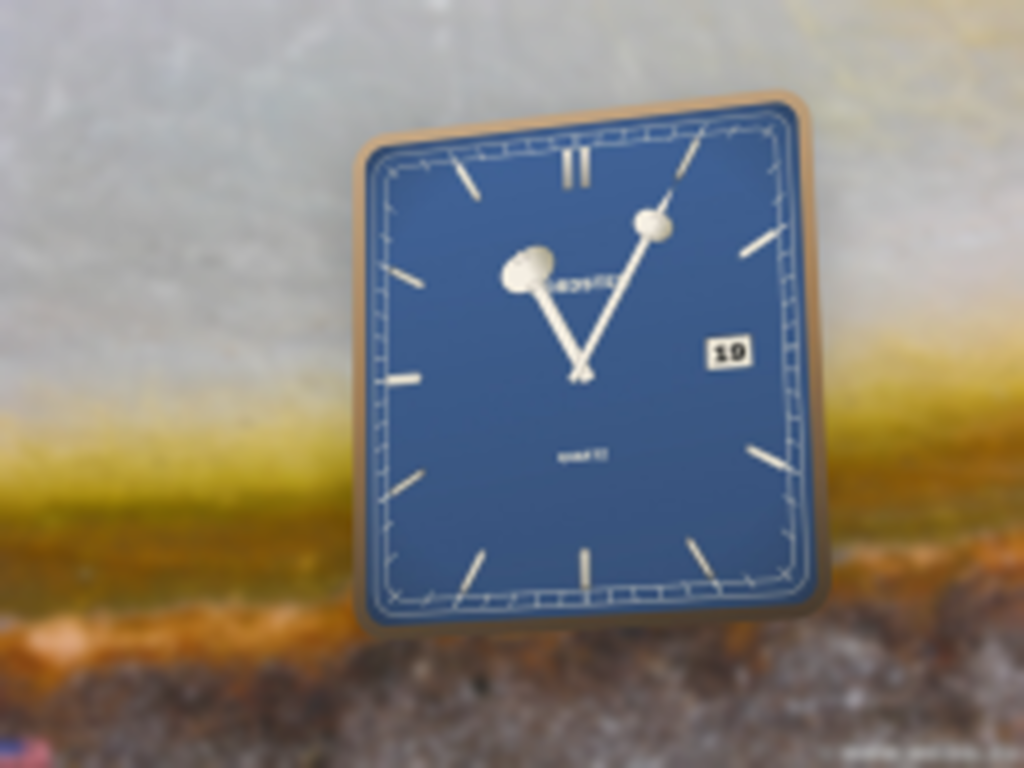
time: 11:05
